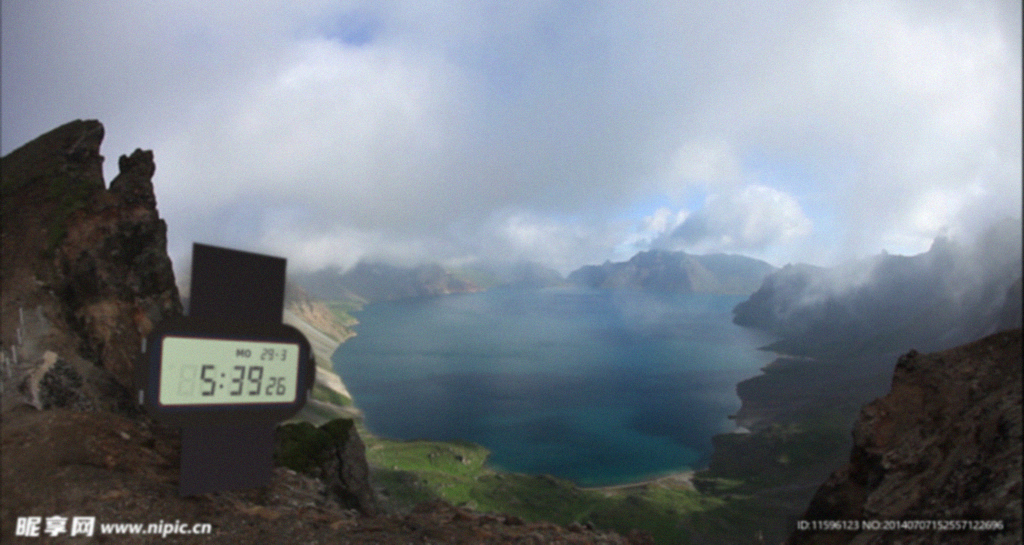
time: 5:39:26
